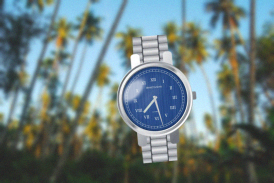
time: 7:28
